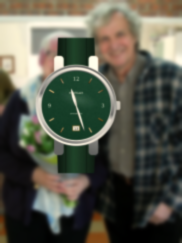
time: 11:27
